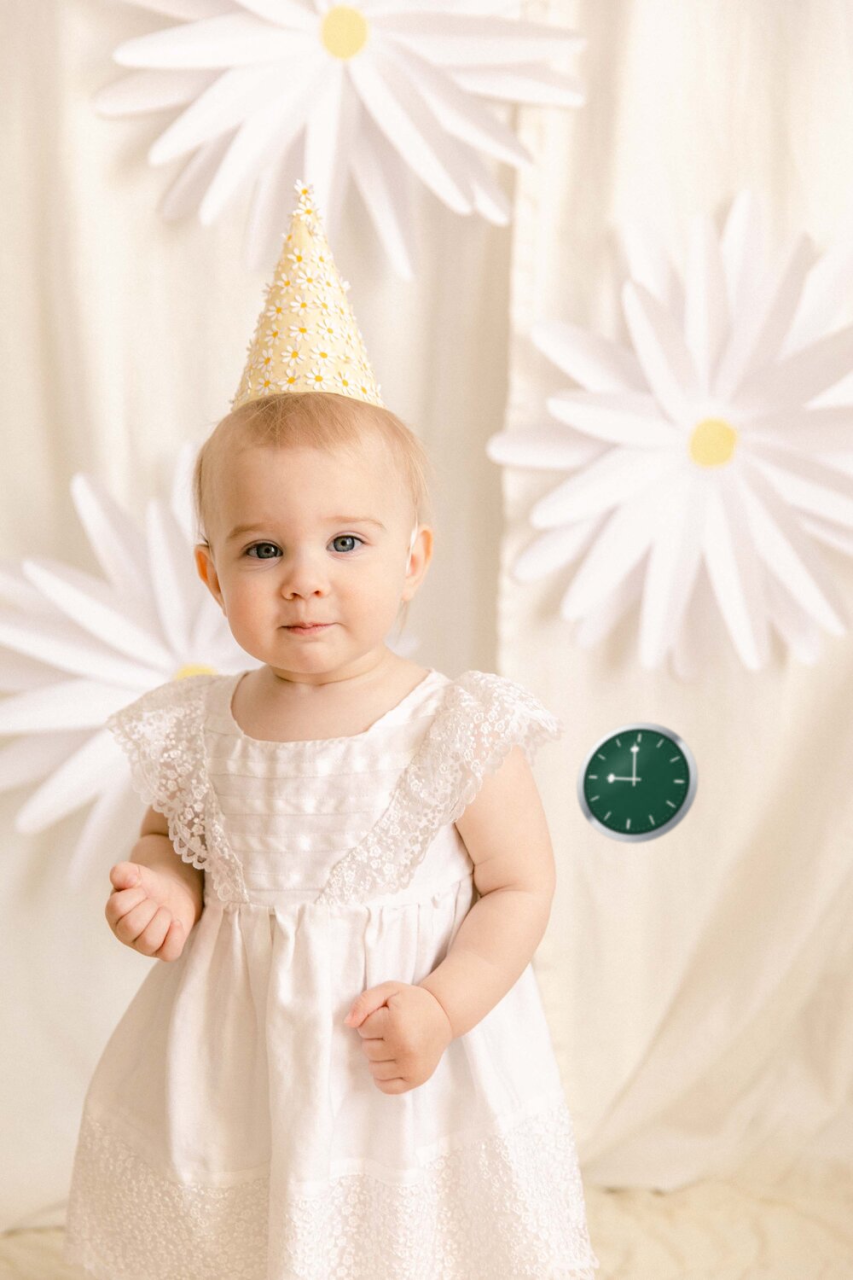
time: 8:59
